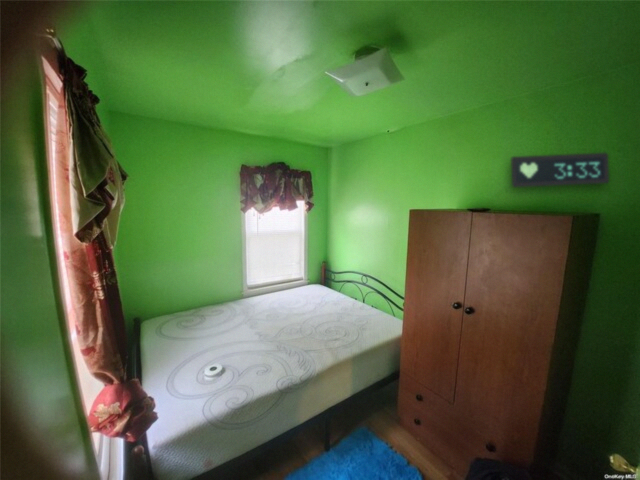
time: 3:33
